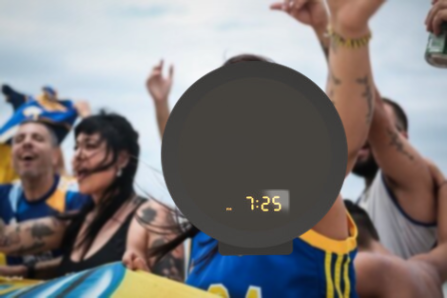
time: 7:25
